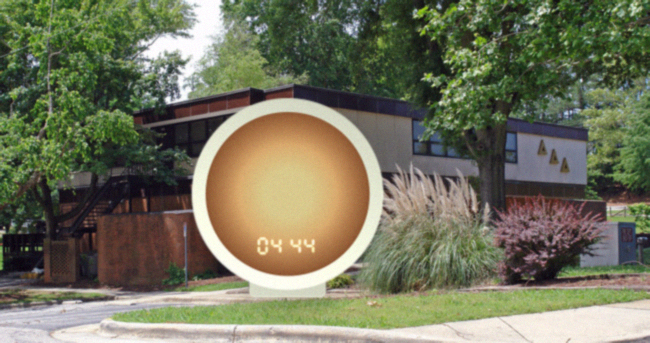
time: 4:44
